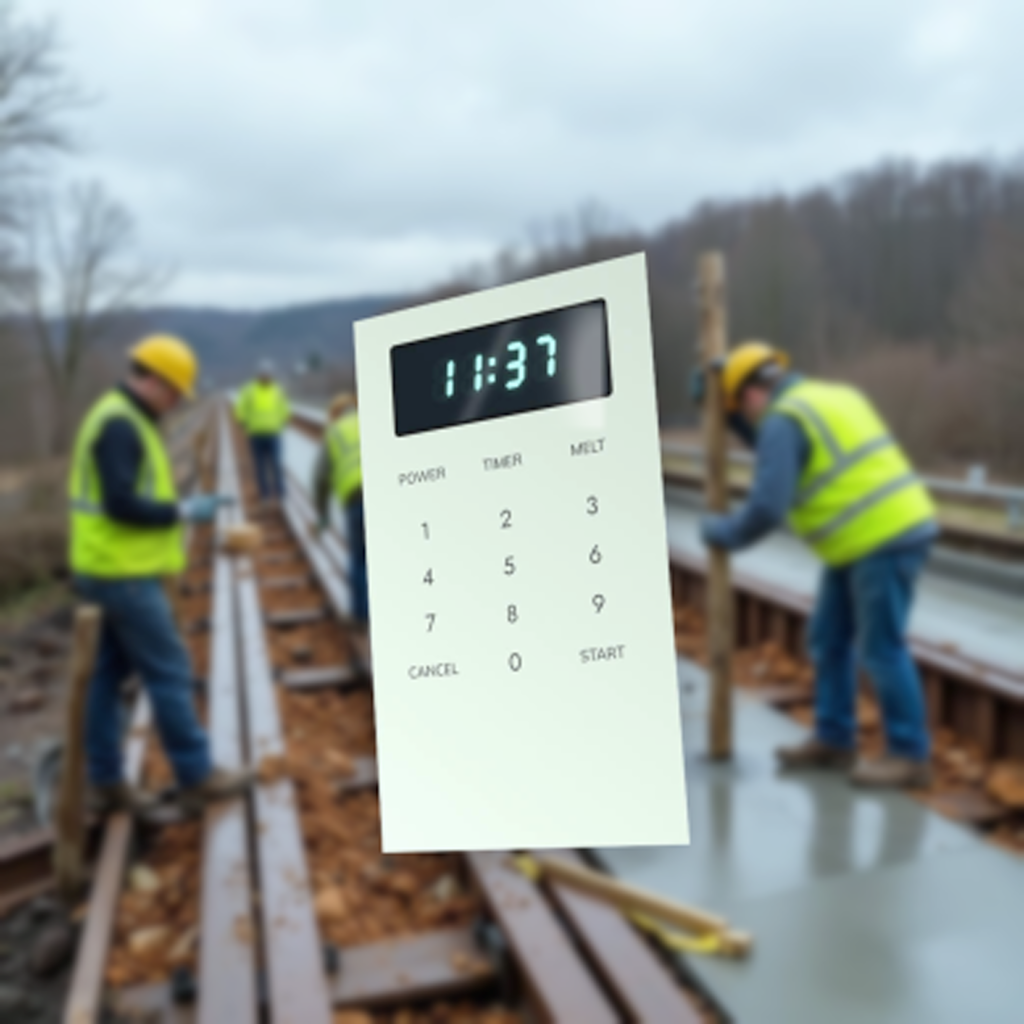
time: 11:37
